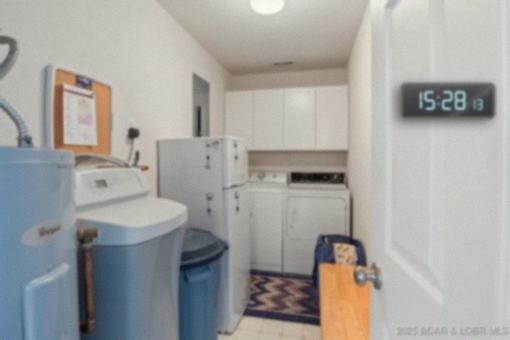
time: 15:28
